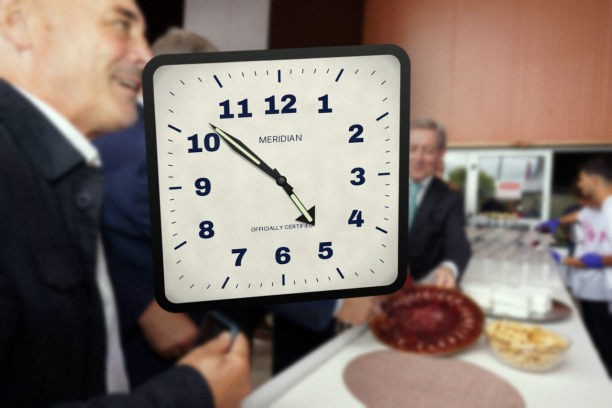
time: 4:52
